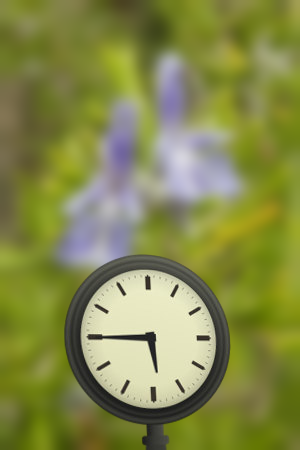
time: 5:45
